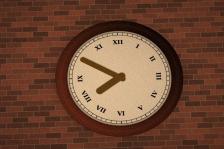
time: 7:50
